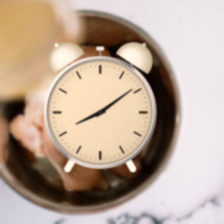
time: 8:09
